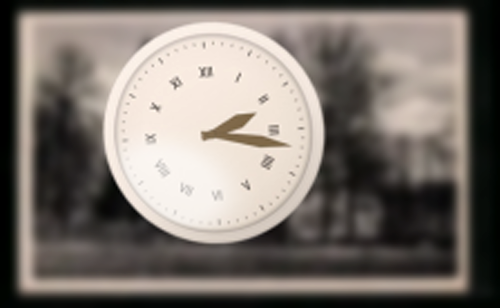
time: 2:17
